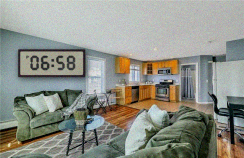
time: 6:58
